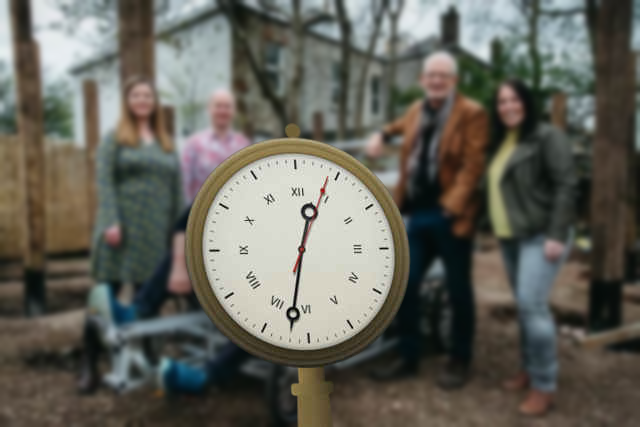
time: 12:32:04
